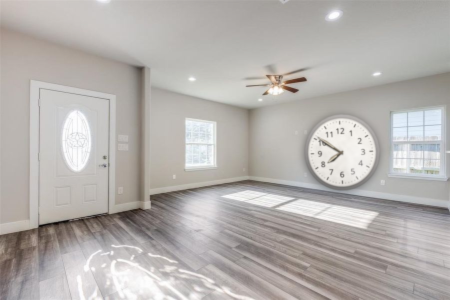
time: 7:51
